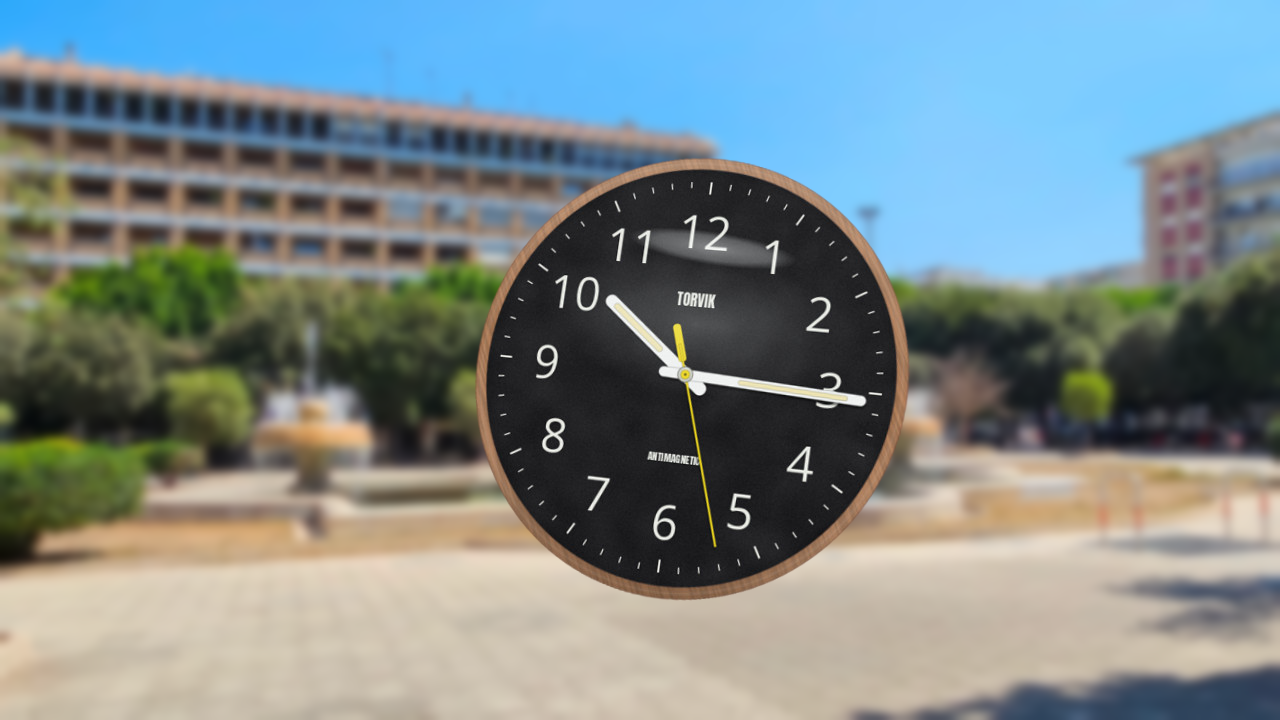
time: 10:15:27
